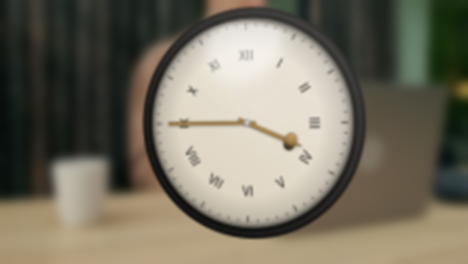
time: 3:45
